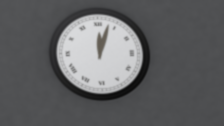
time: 12:03
